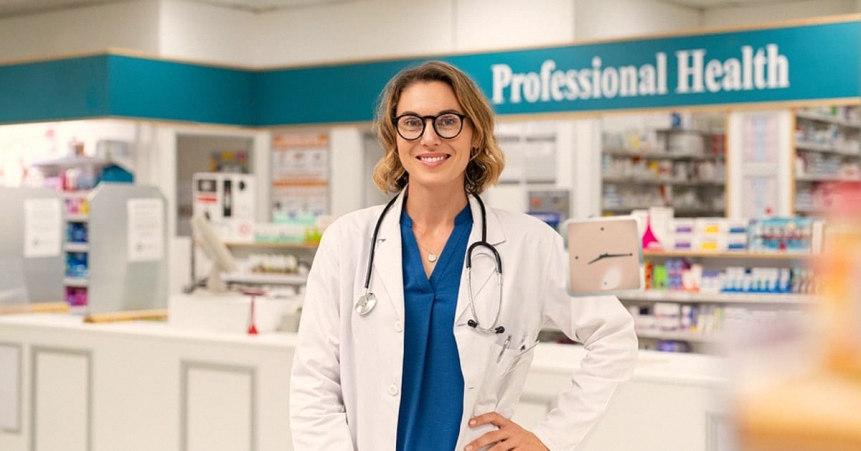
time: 8:15
